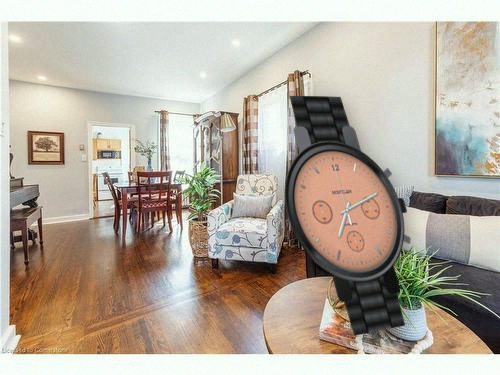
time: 7:12
